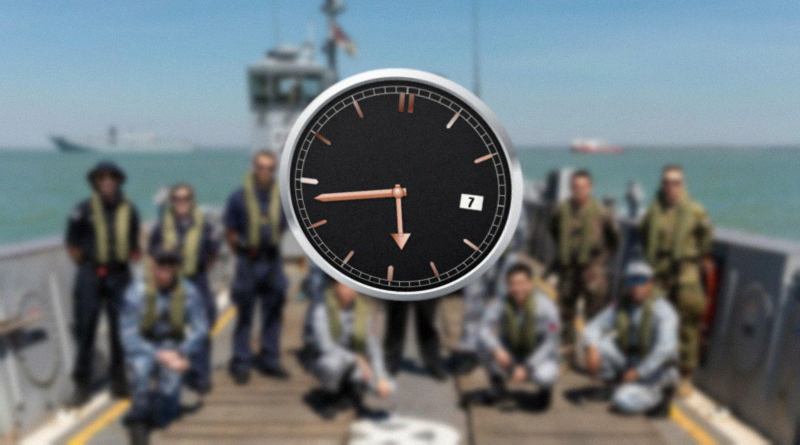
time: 5:43
